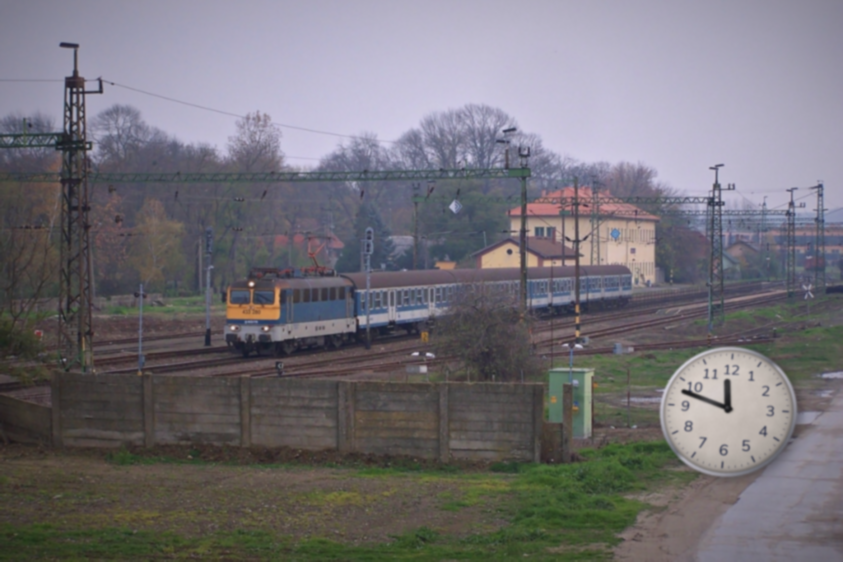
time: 11:48
